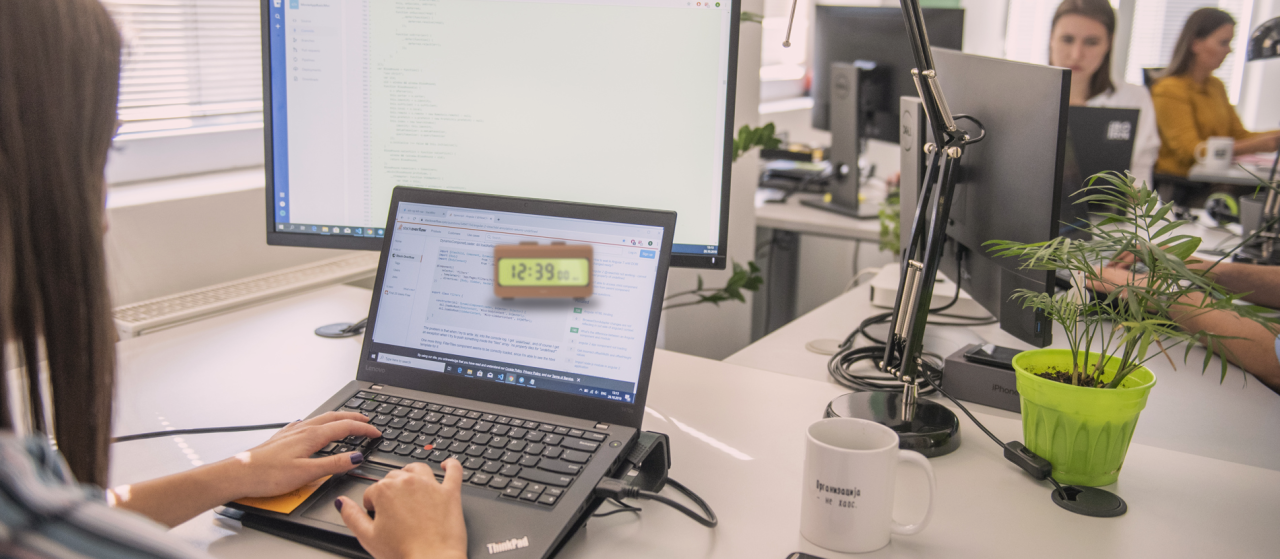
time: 12:39
